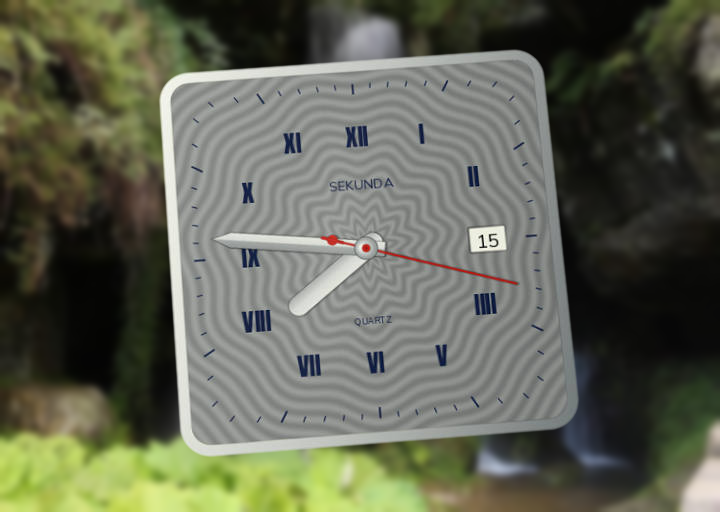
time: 7:46:18
